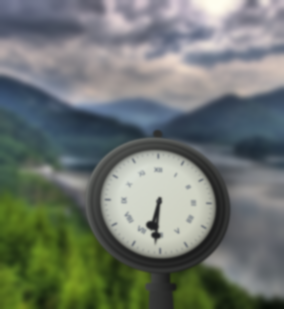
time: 6:31
